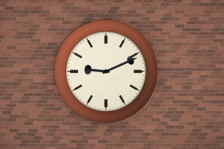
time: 9:11
